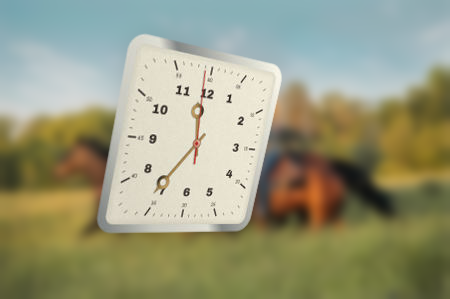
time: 11:35:59
